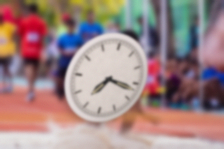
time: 7:17
